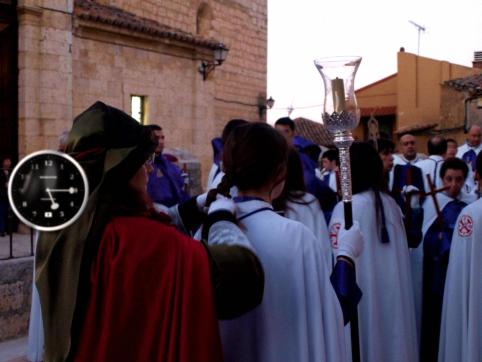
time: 5:15
